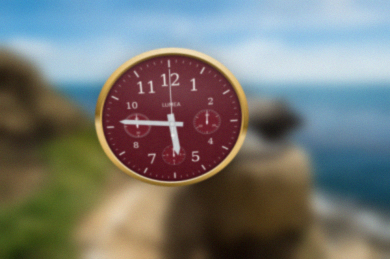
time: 5:46
